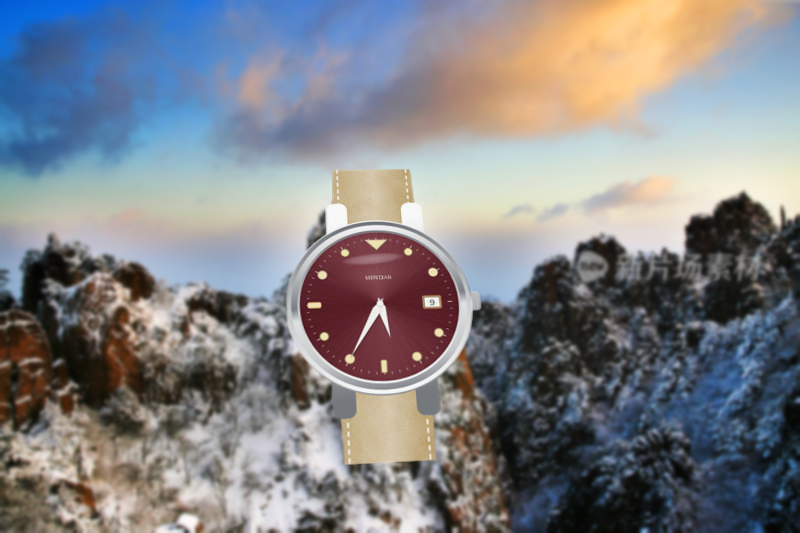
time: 5:35
